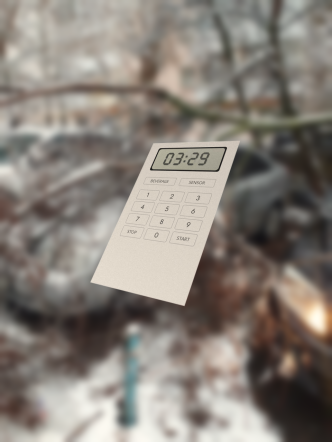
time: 3:29
